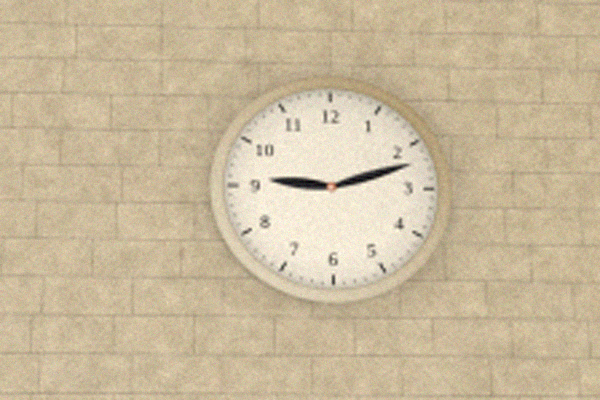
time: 9:12
